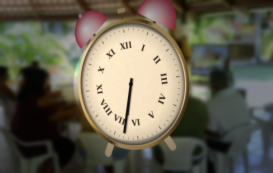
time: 6:33
